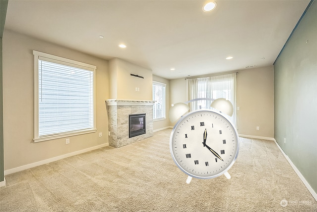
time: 12:23
